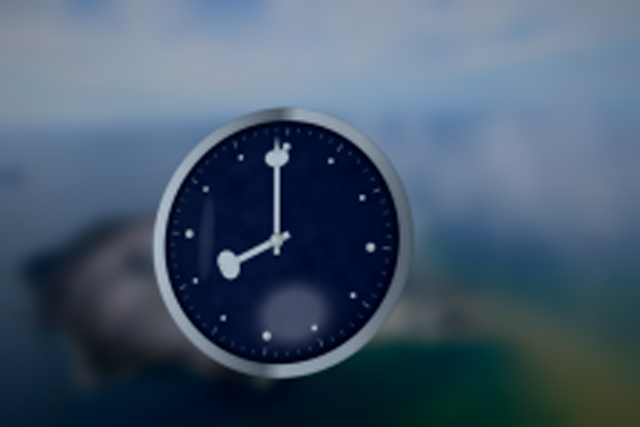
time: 7:59
